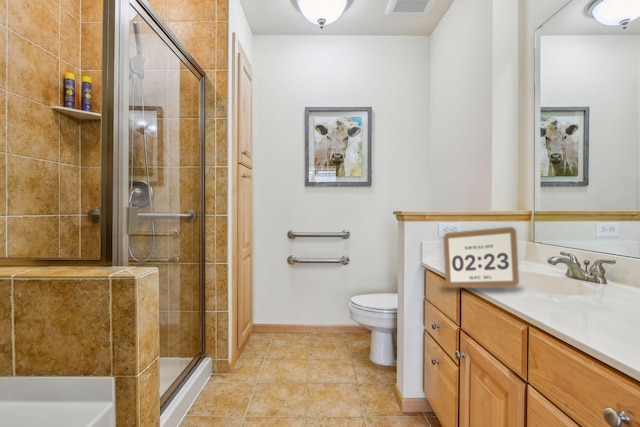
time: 2:23
